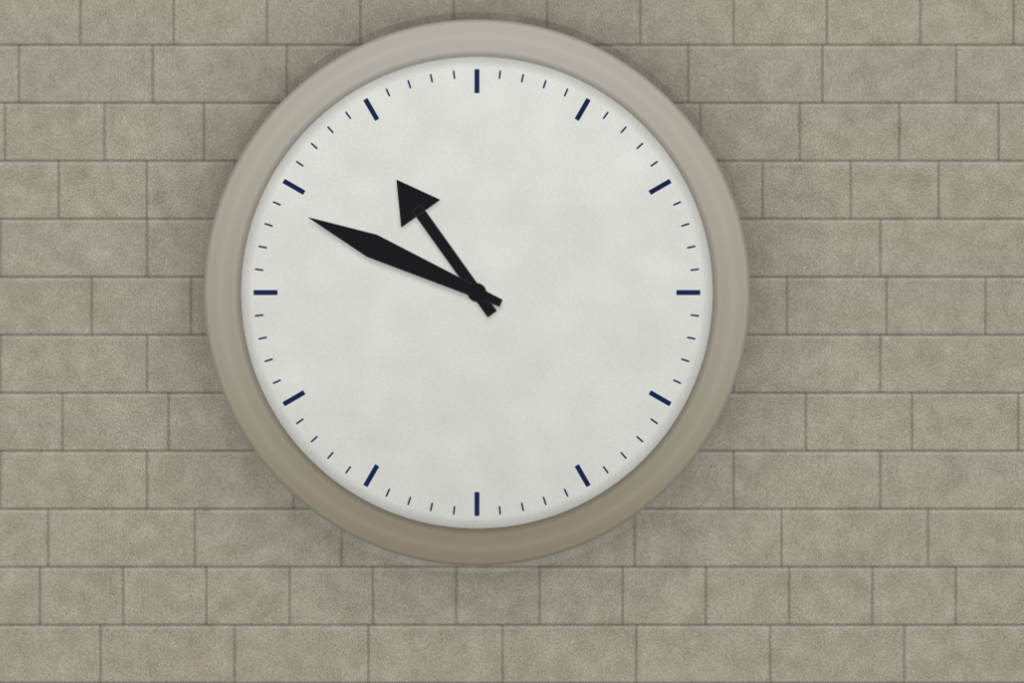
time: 10:49
